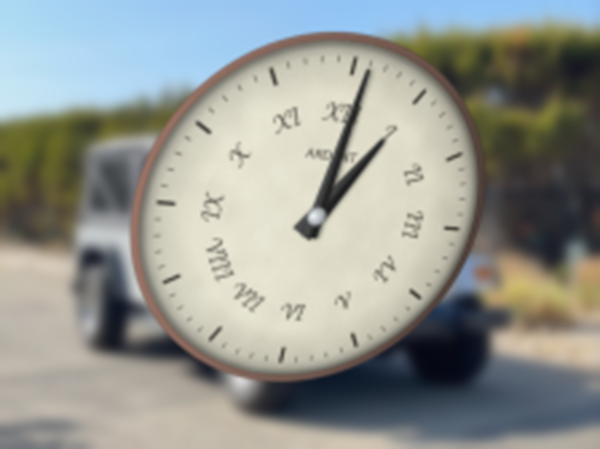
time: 1:01
